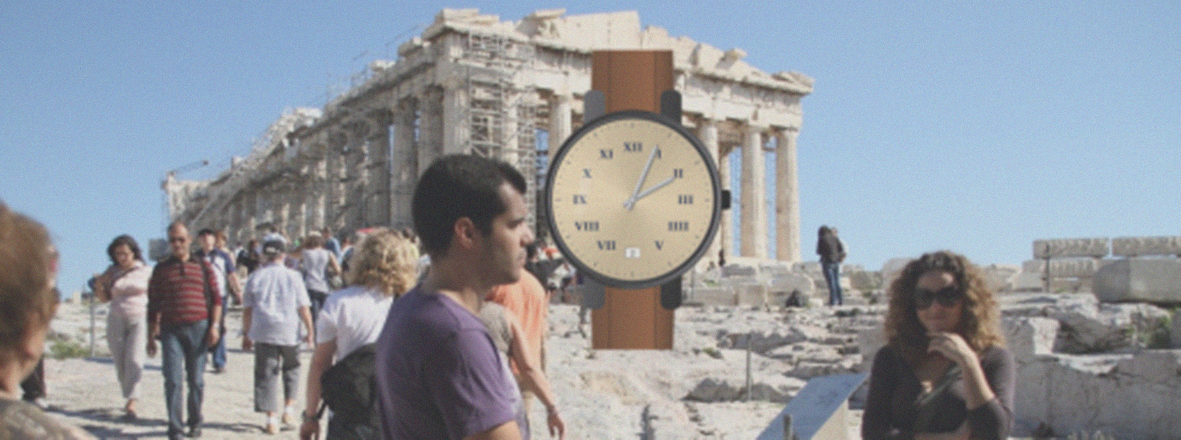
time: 2:04
